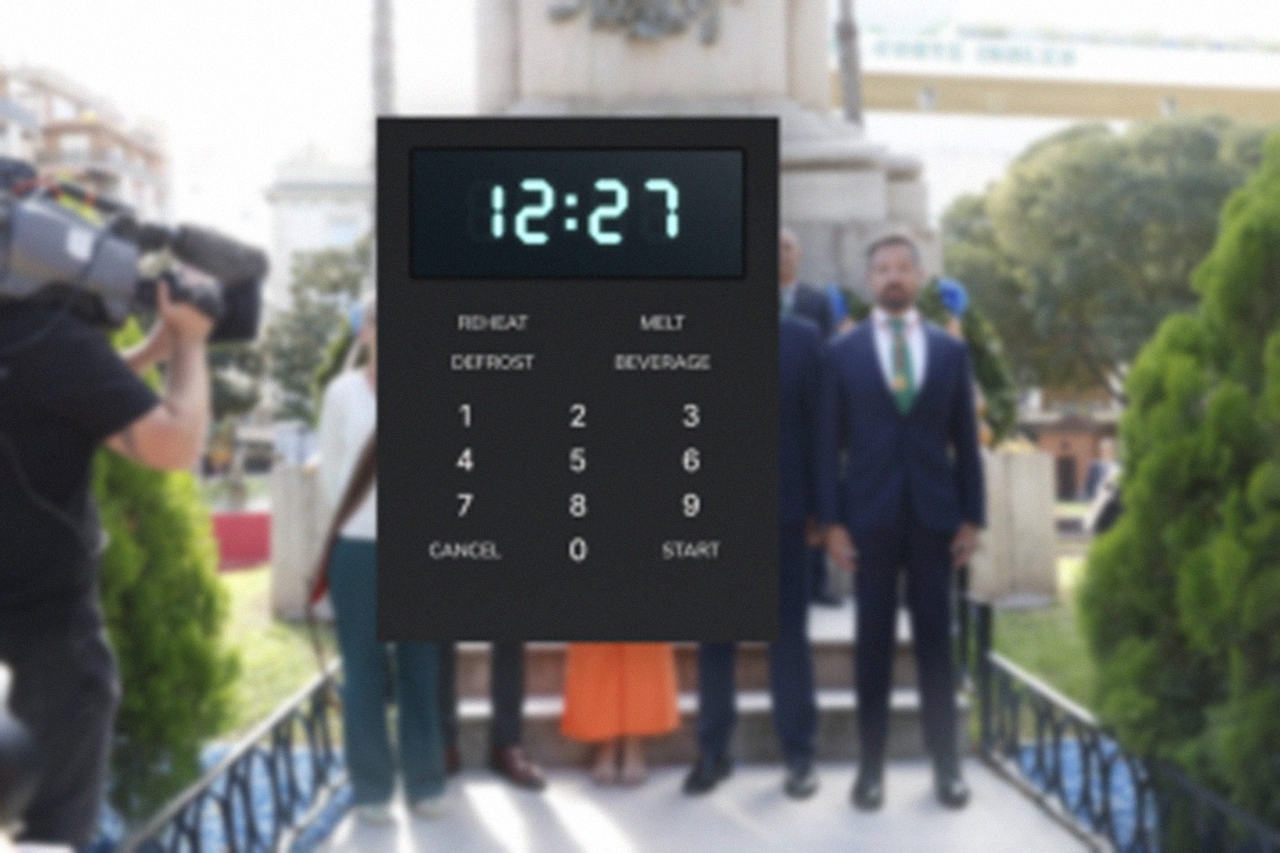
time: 12:27
